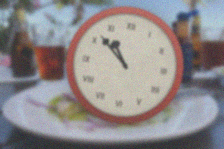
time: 10:52
